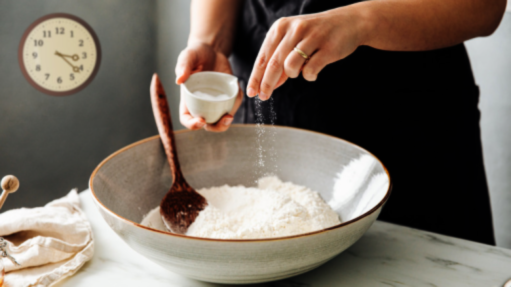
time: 3:22
